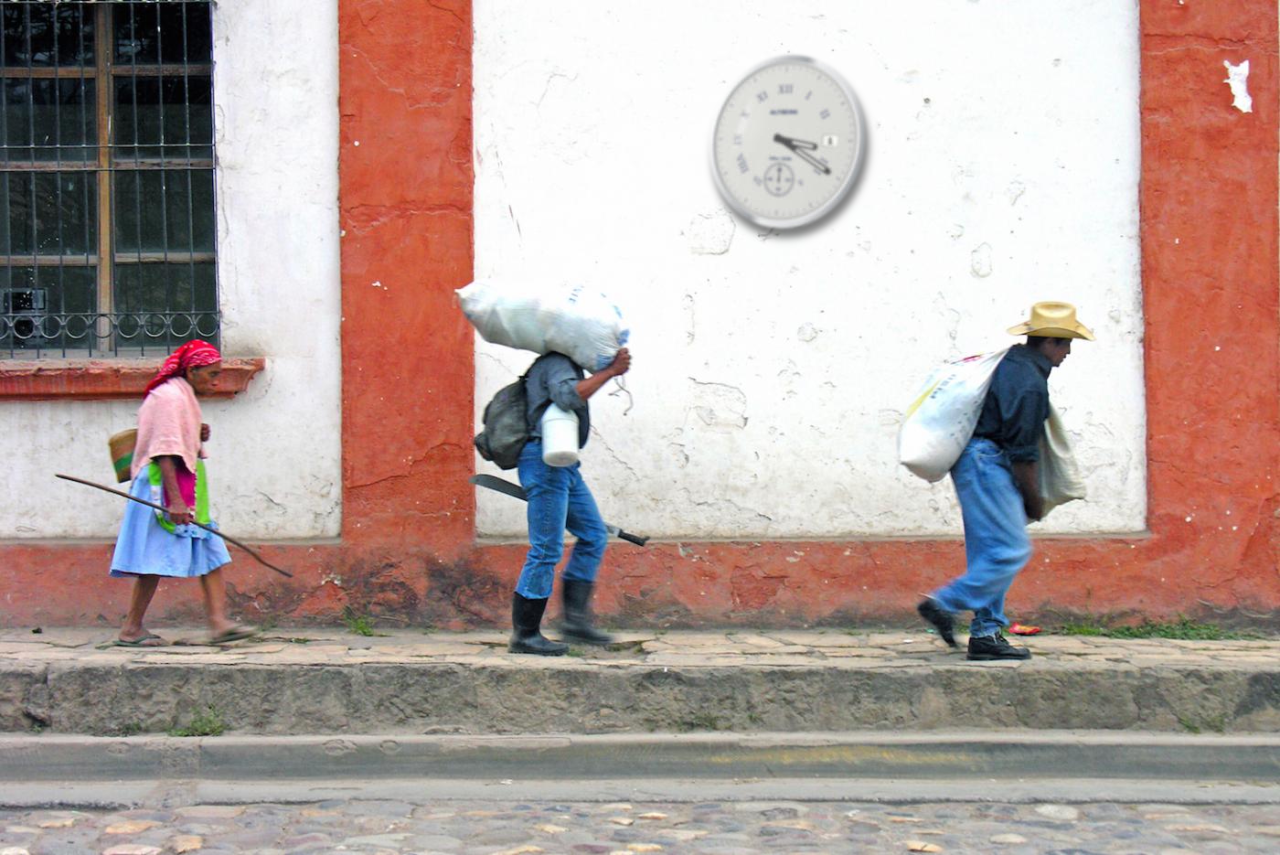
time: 3:20
